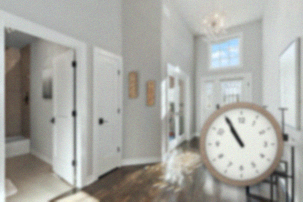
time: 10:55
